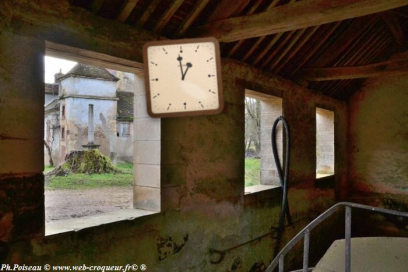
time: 12:59
